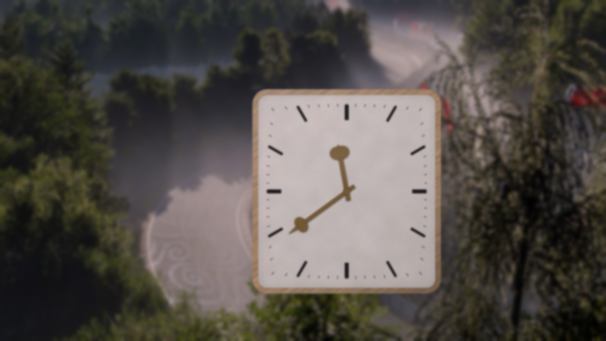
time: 11:39
